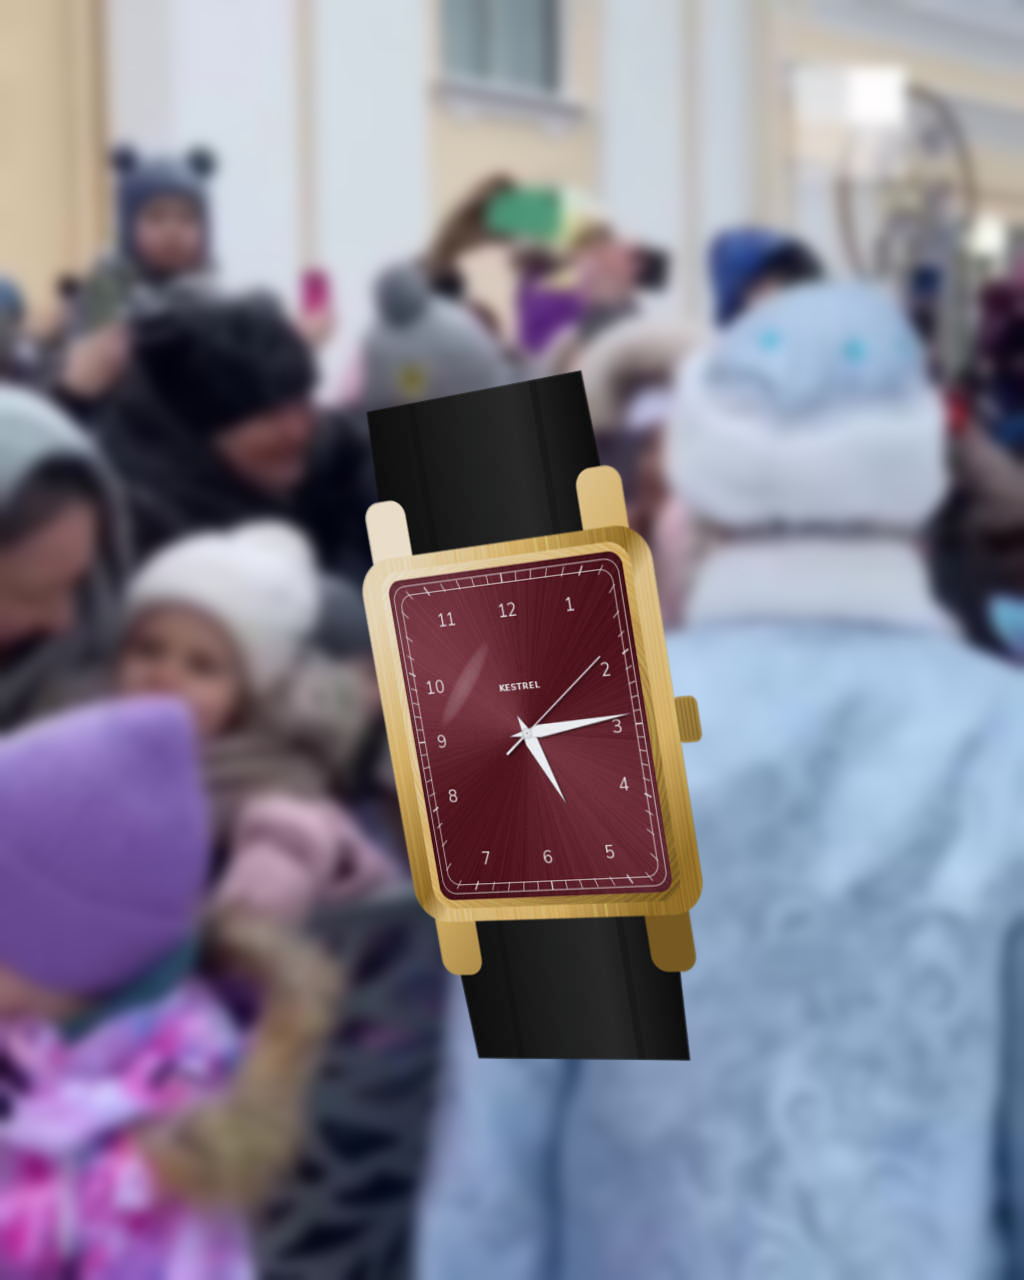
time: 5:14:09
